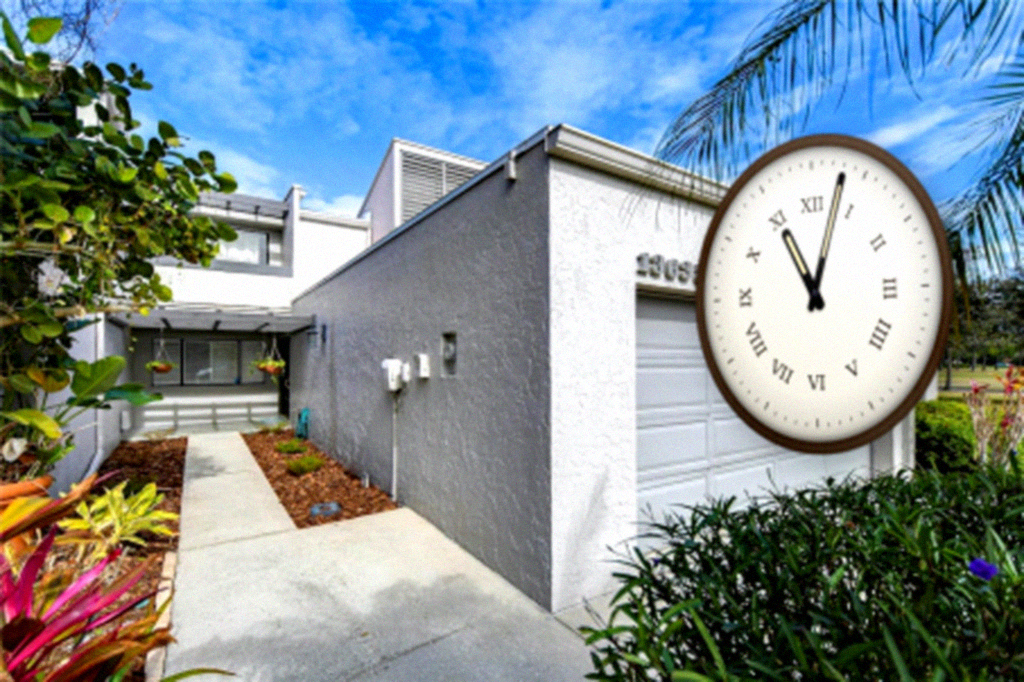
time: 11:03
